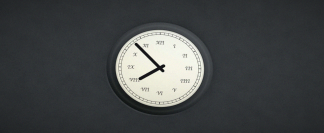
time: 7:53
